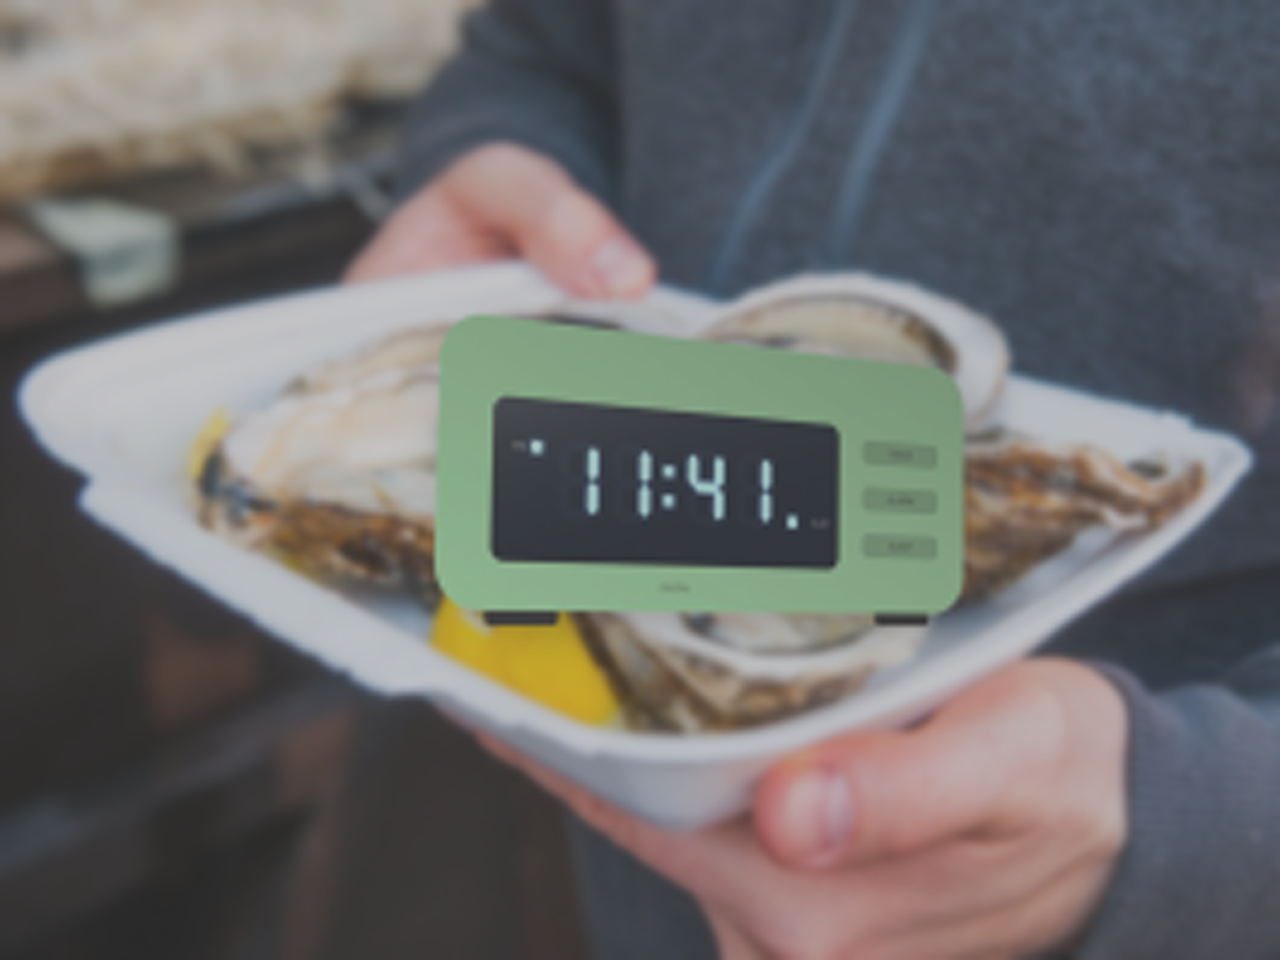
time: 11:41
